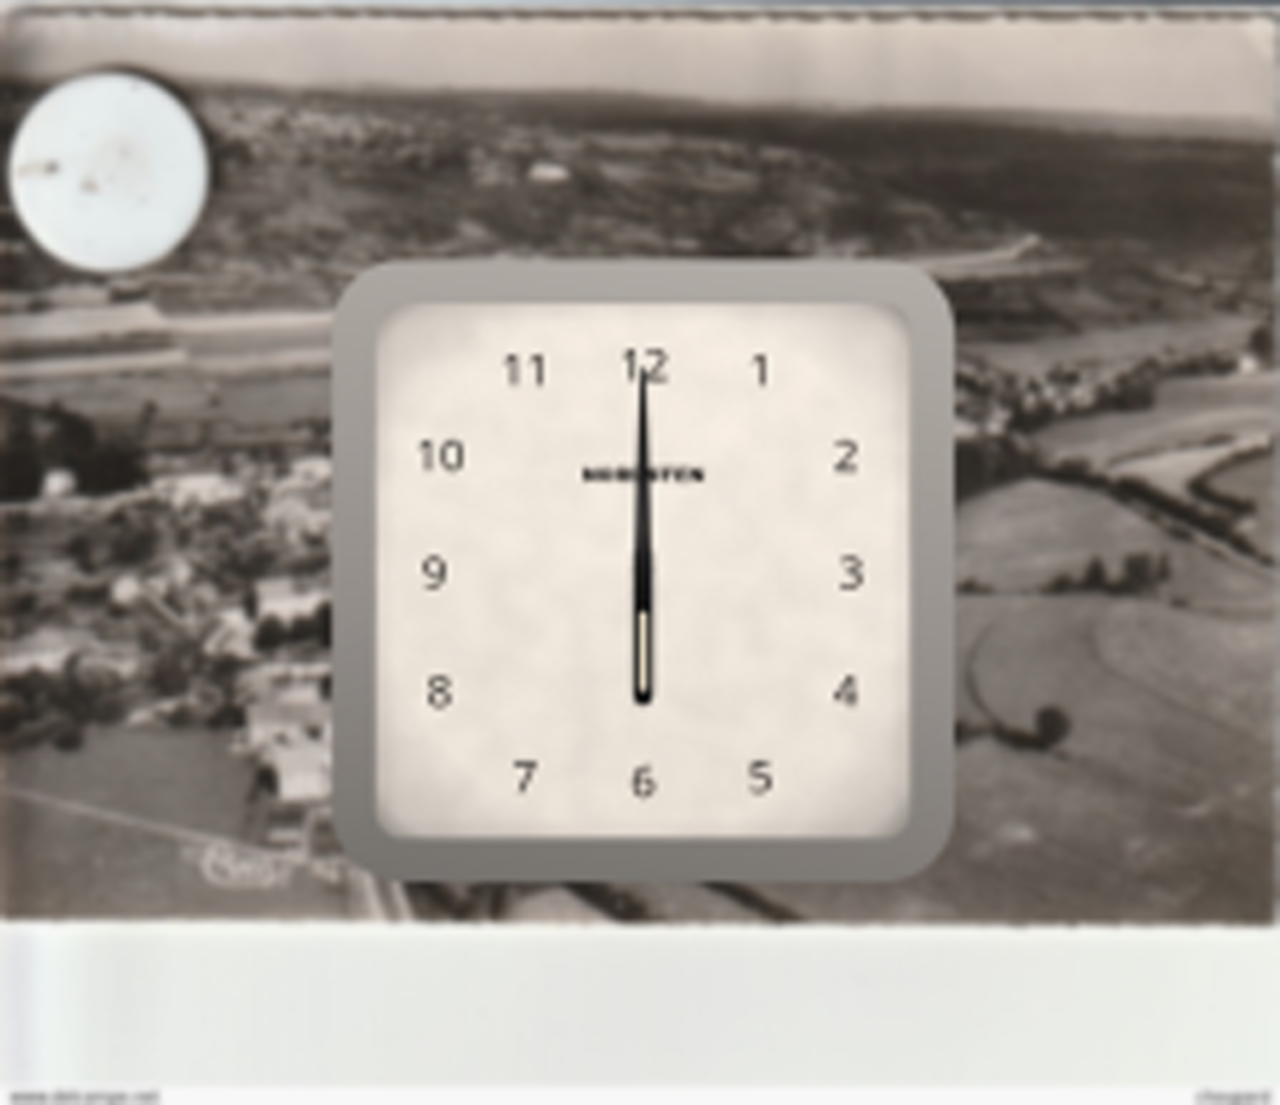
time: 6:00
